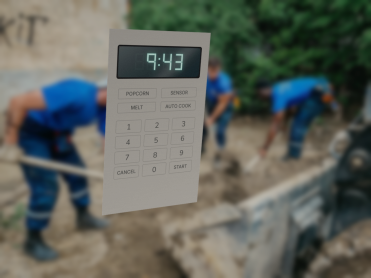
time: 9:43
